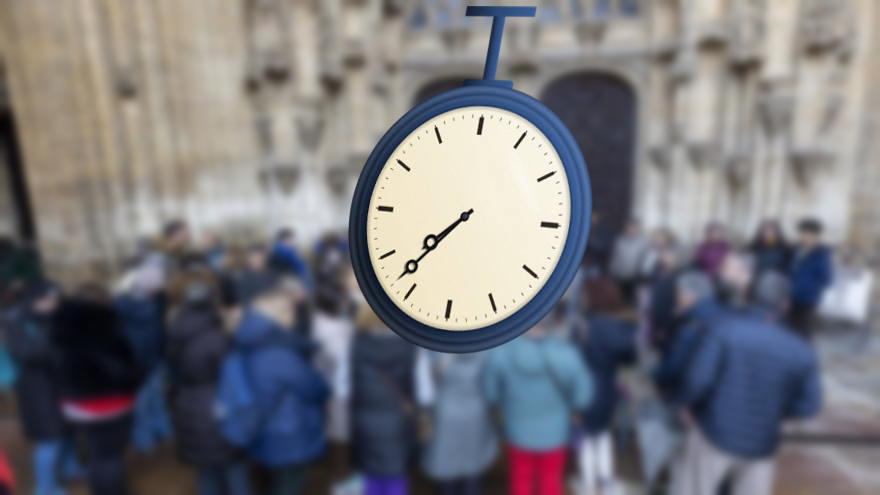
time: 7:37
